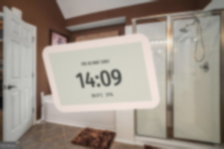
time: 14:09
